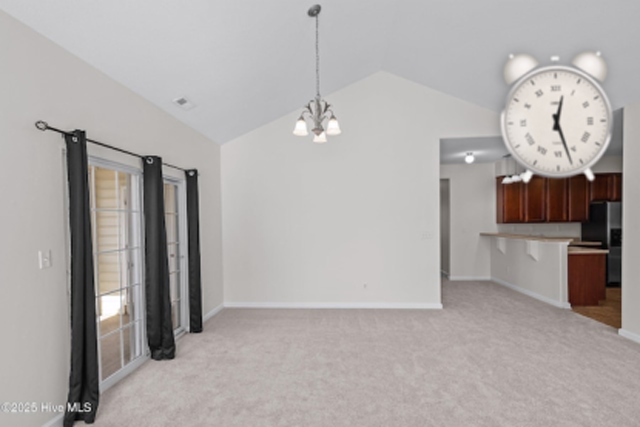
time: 12:27
